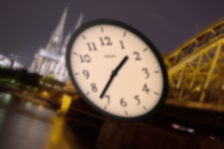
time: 1:37
